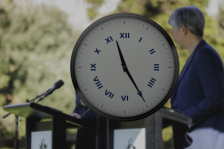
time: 11:25
